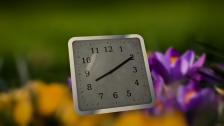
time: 8:10
